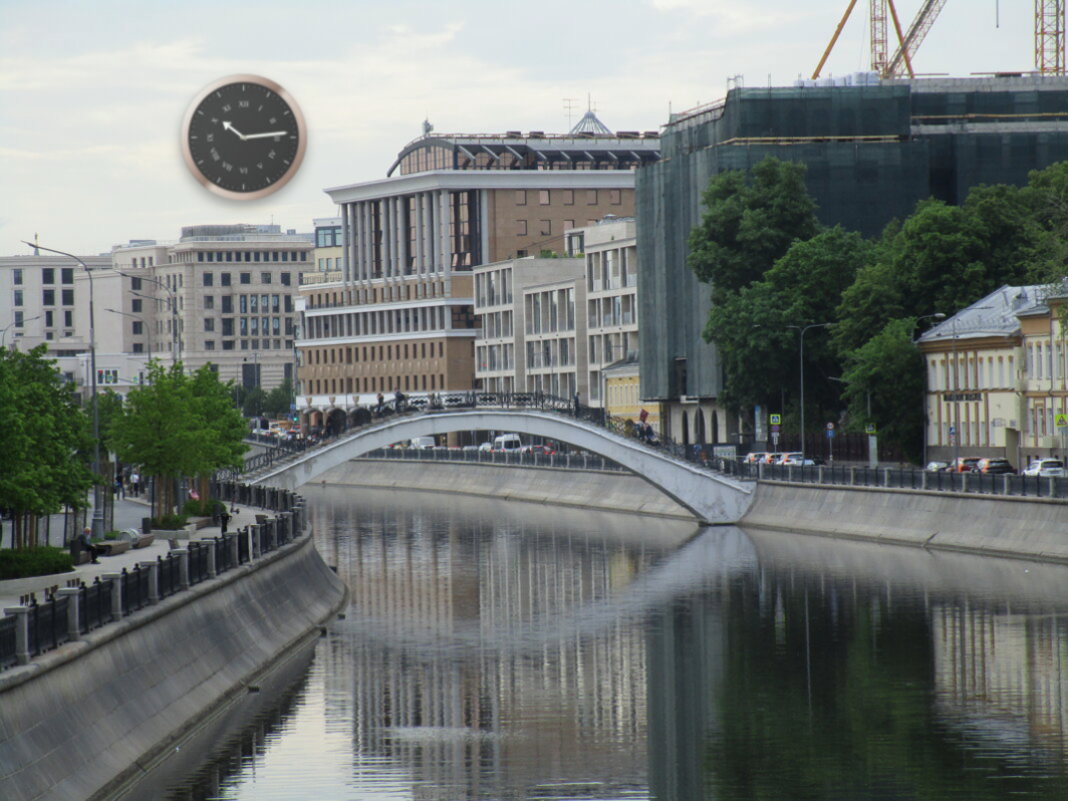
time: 10:14
